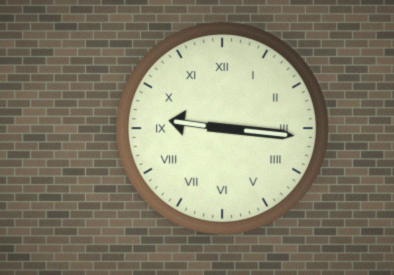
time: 9:16
